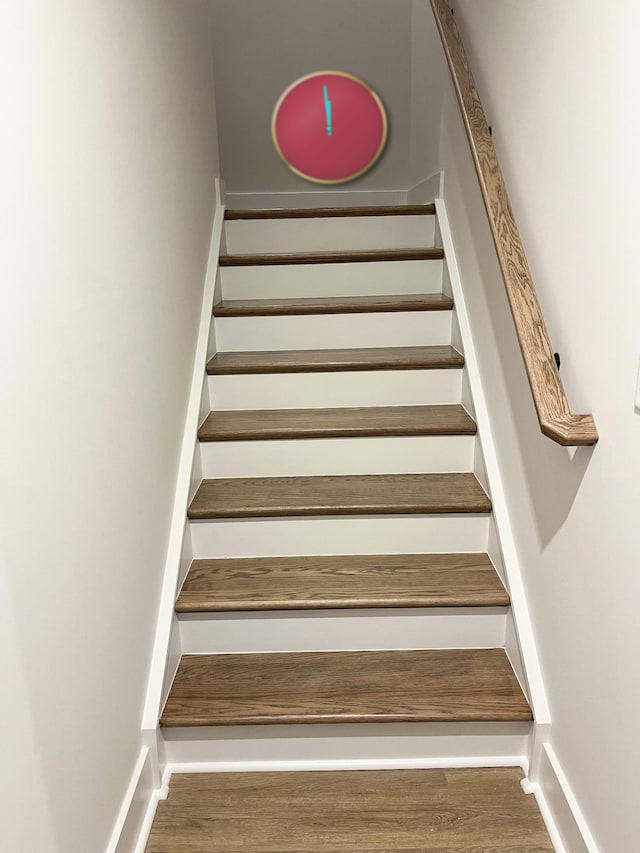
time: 11:59
